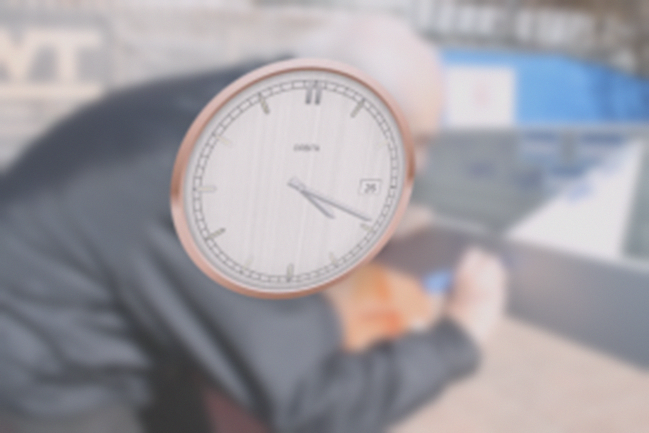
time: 4:19
